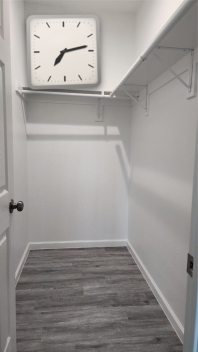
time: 7:13
